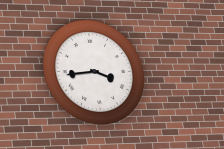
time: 3:44
